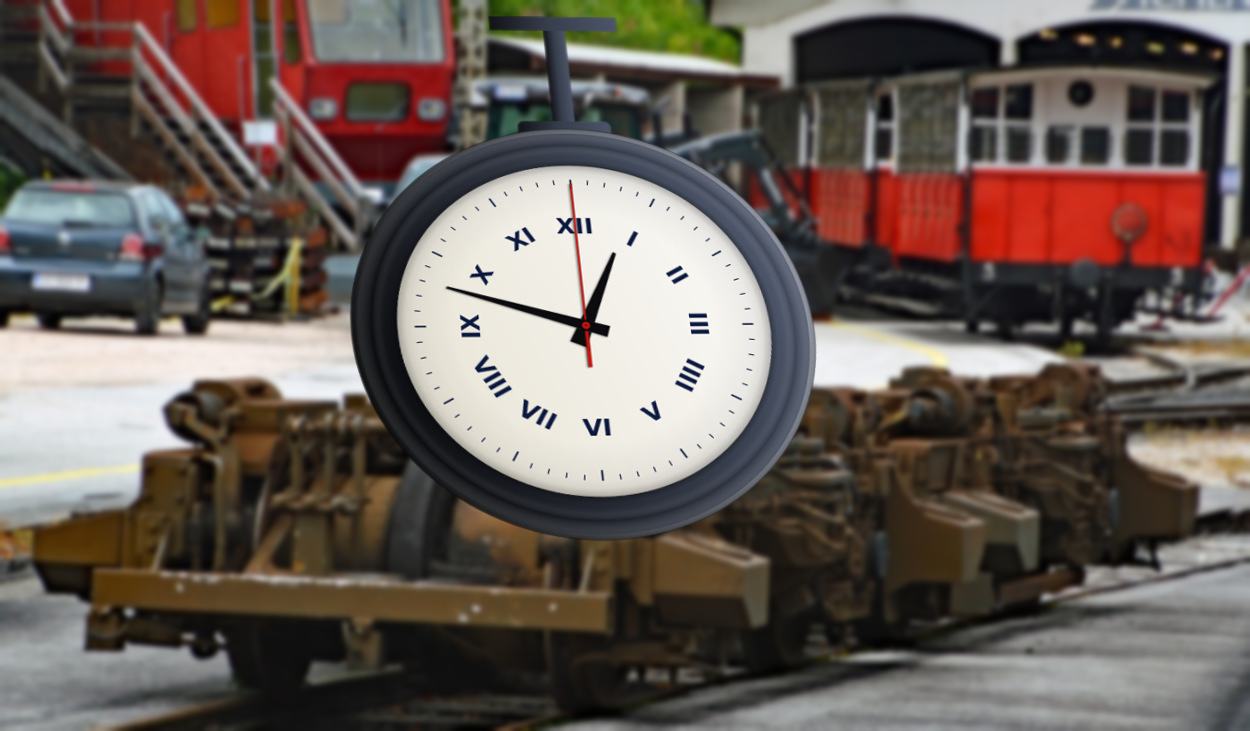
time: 12:48:00
